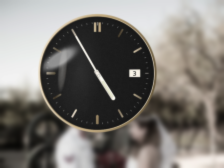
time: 4:55
